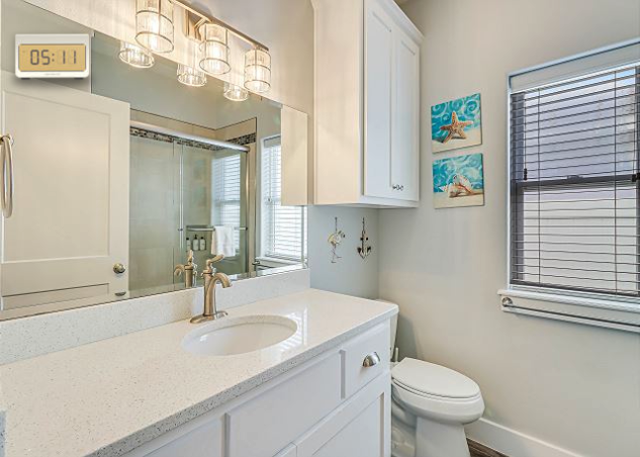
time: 5:11
